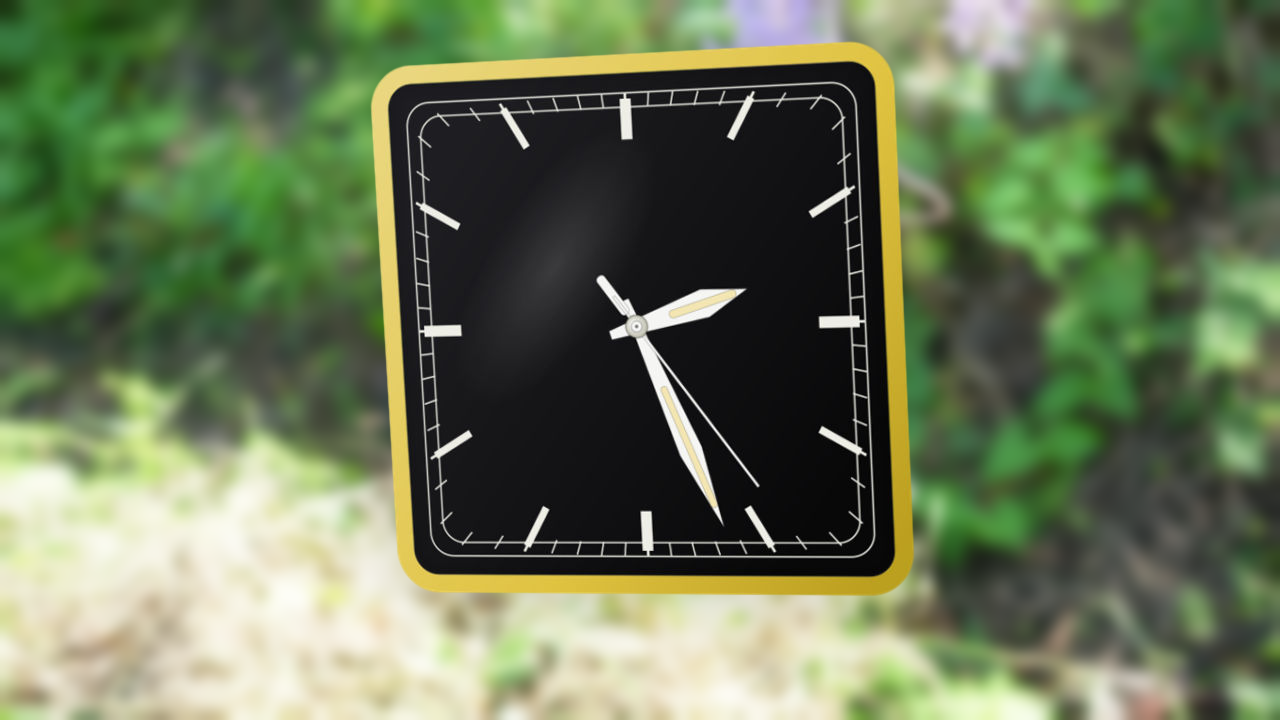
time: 2:26:24
